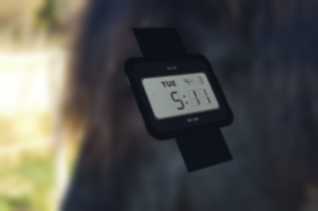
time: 5:11
